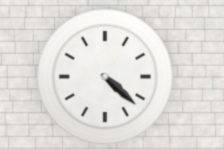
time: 4:22
